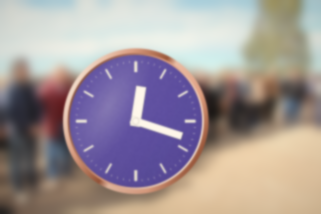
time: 12:18
